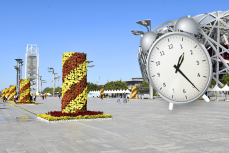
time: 1:25
